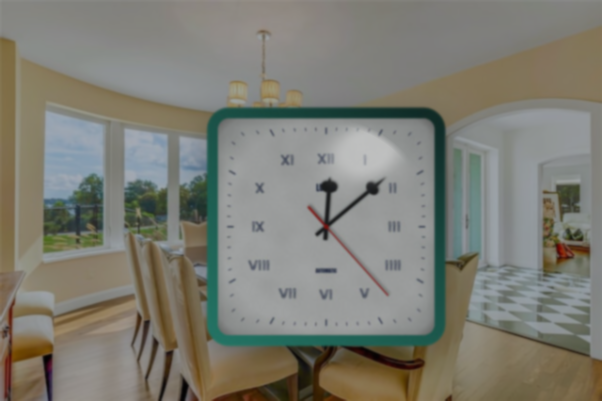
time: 12:08:23
